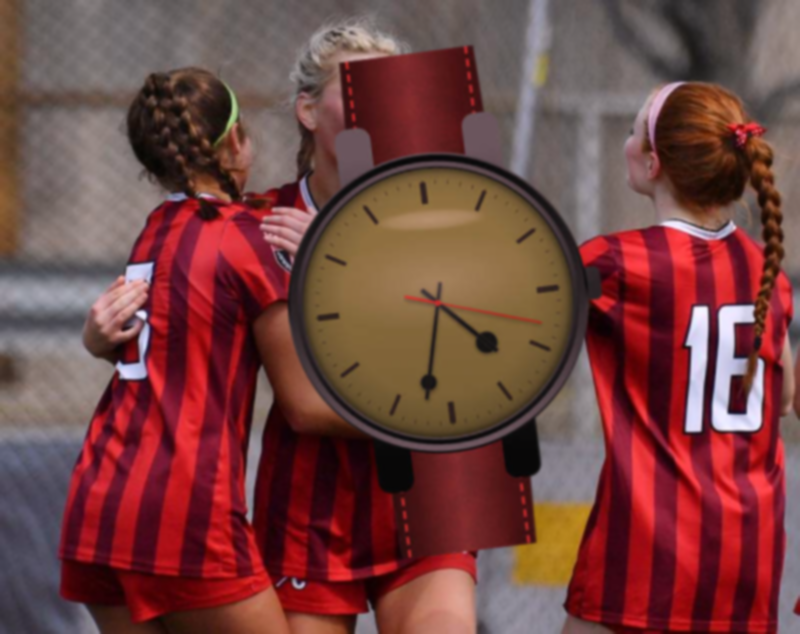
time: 4:32:18
